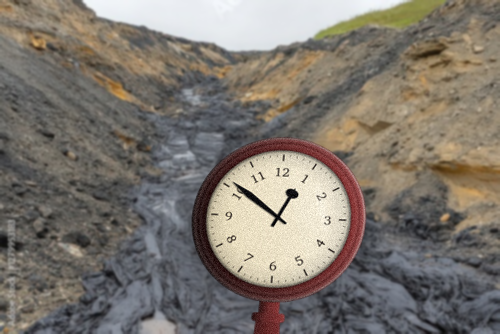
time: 12:51
